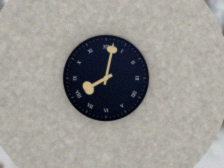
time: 8:02
